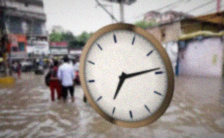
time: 7:14
